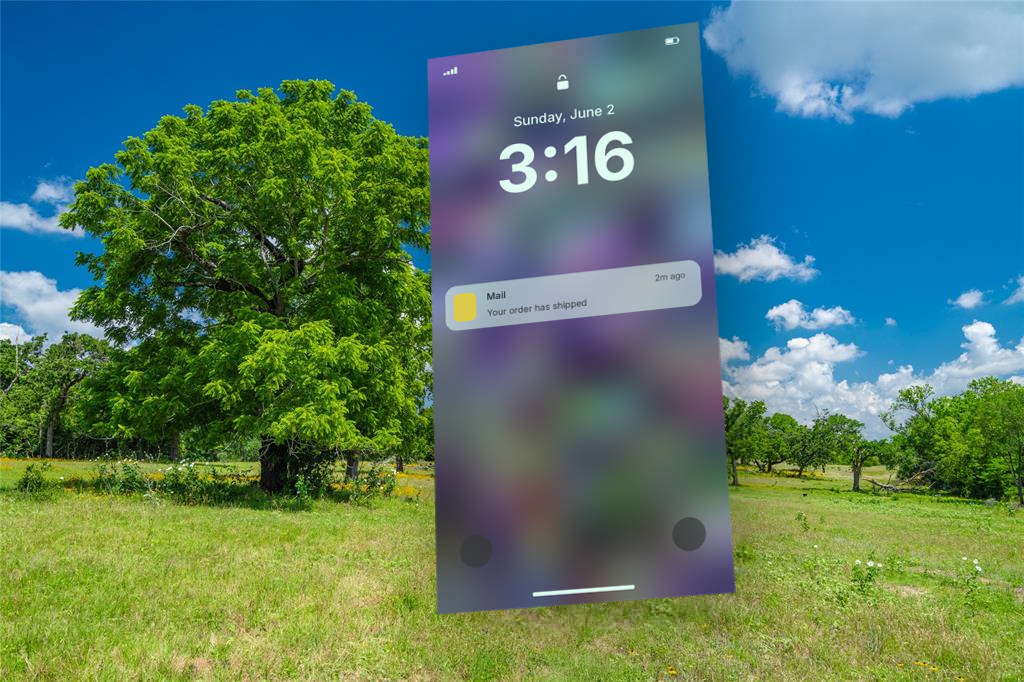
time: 3:16
